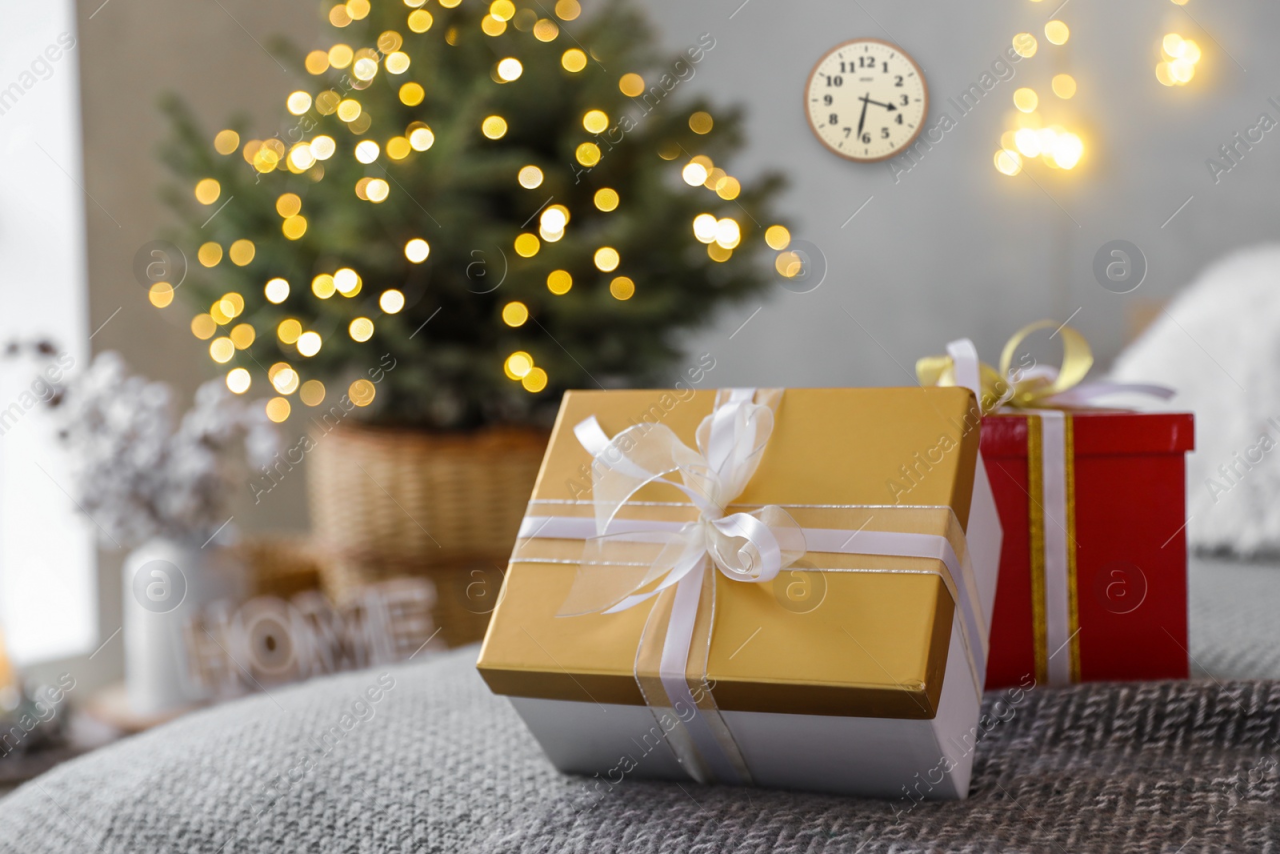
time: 3:32
